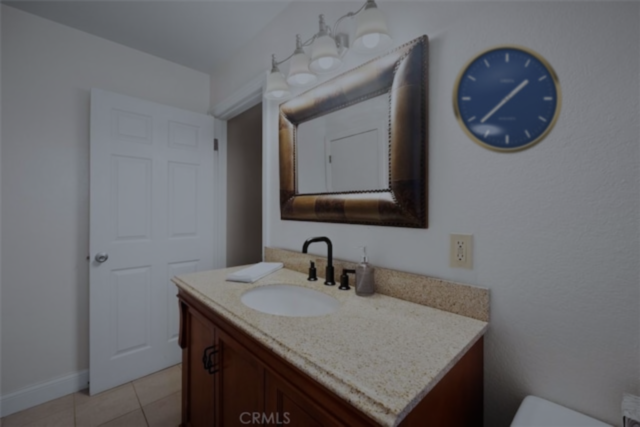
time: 1:38
